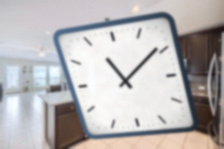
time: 11:09
